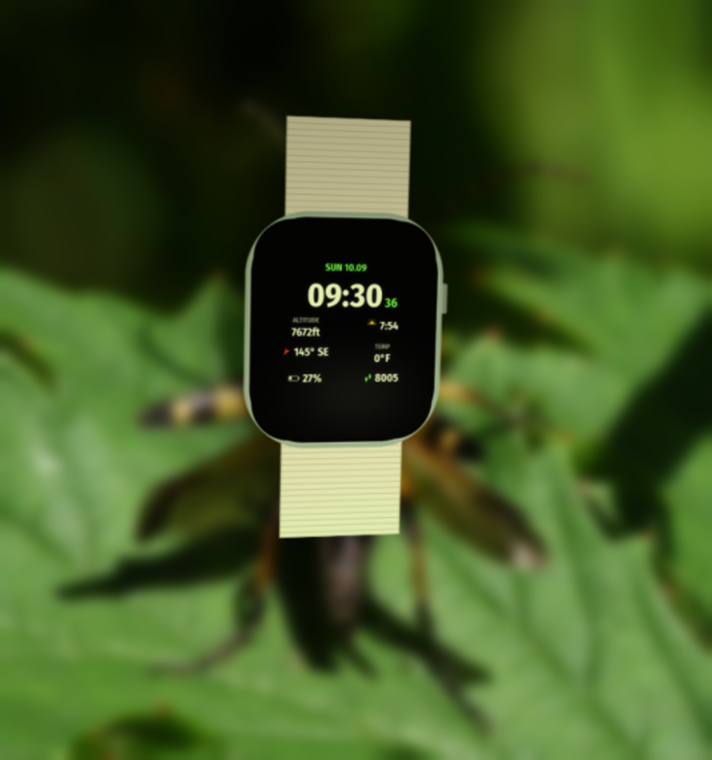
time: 9:30:36
